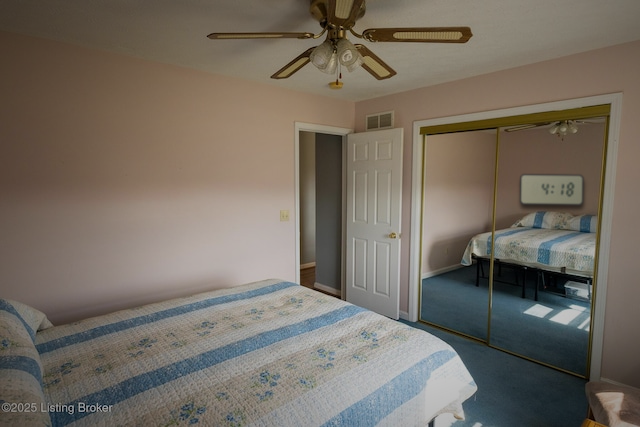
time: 4:18
